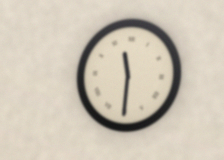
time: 11:30
